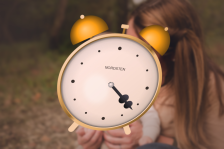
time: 4:22
